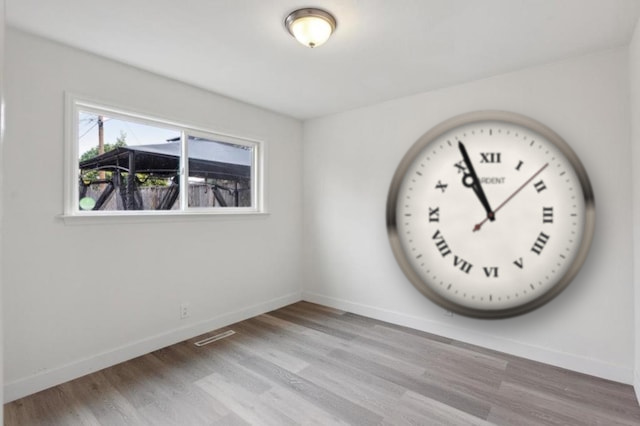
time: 10:56:08
